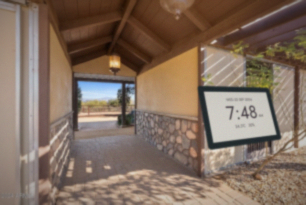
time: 7:48
